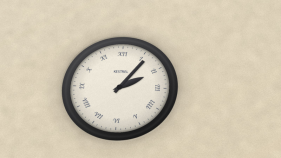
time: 2:06
